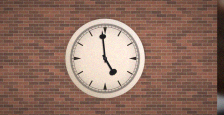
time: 4:59
